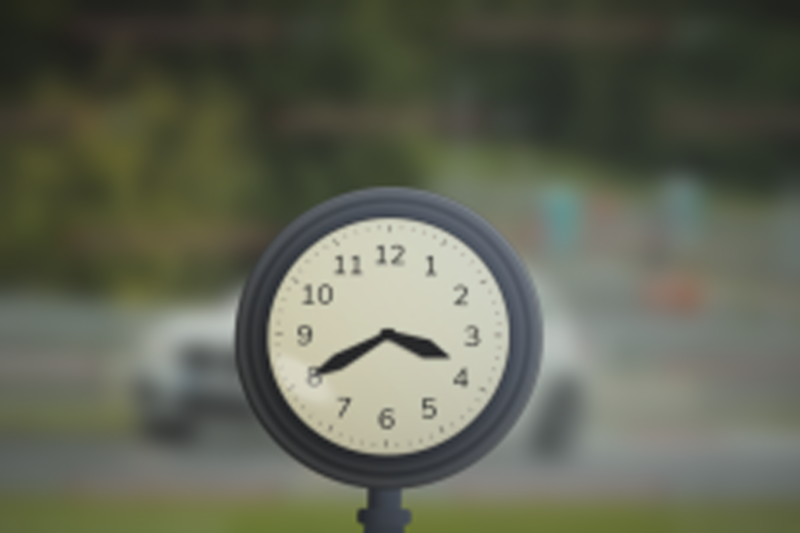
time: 3:40
